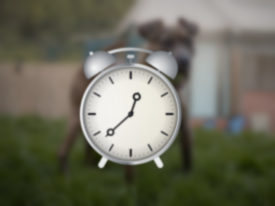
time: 12:38
